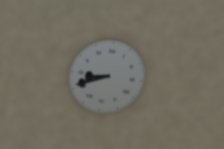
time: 8:41
